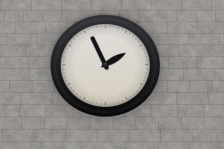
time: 1:56
